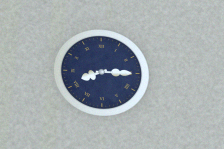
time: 8:15
